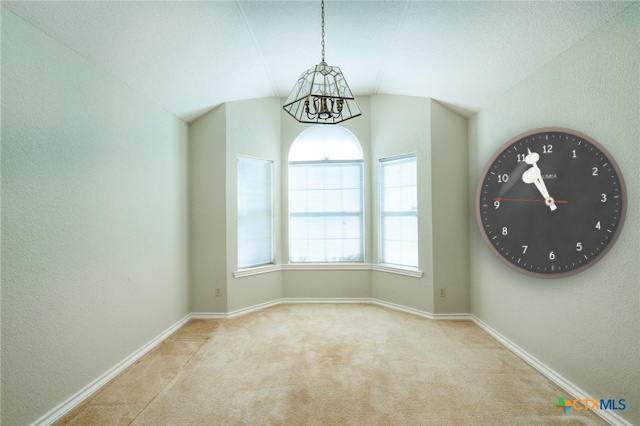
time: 10:56:46
